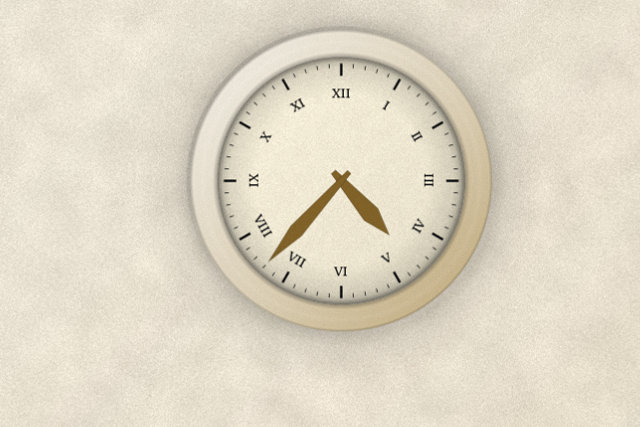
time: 4:37
